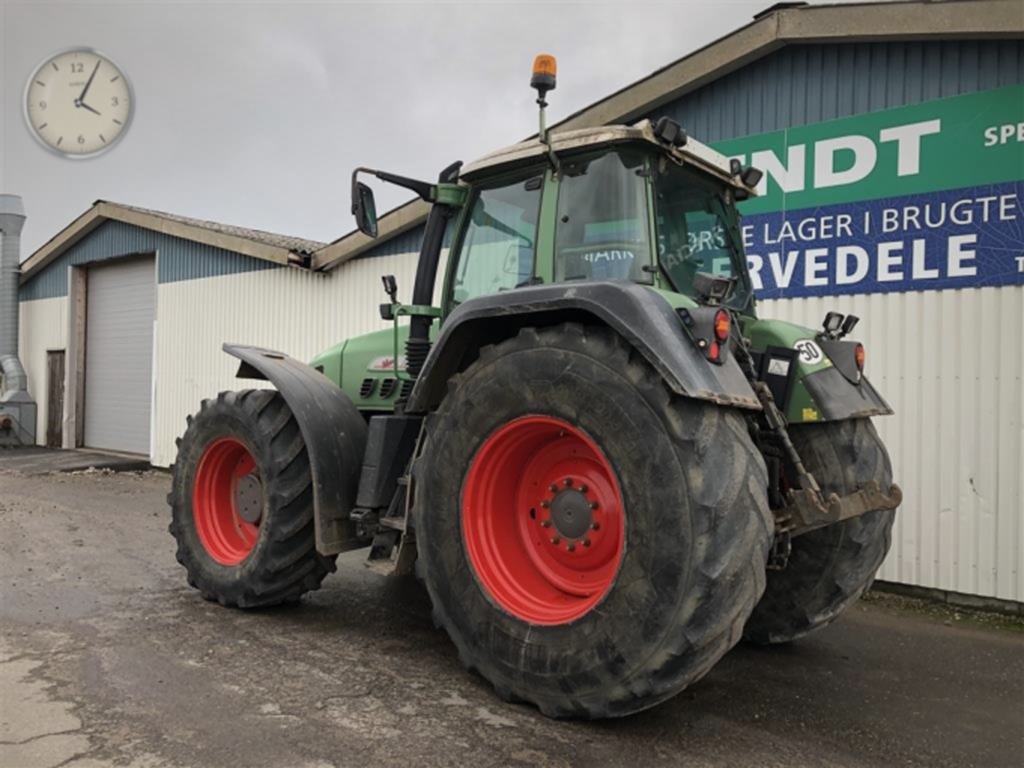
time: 4:05
